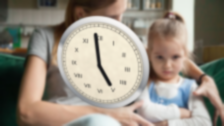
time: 4:59
